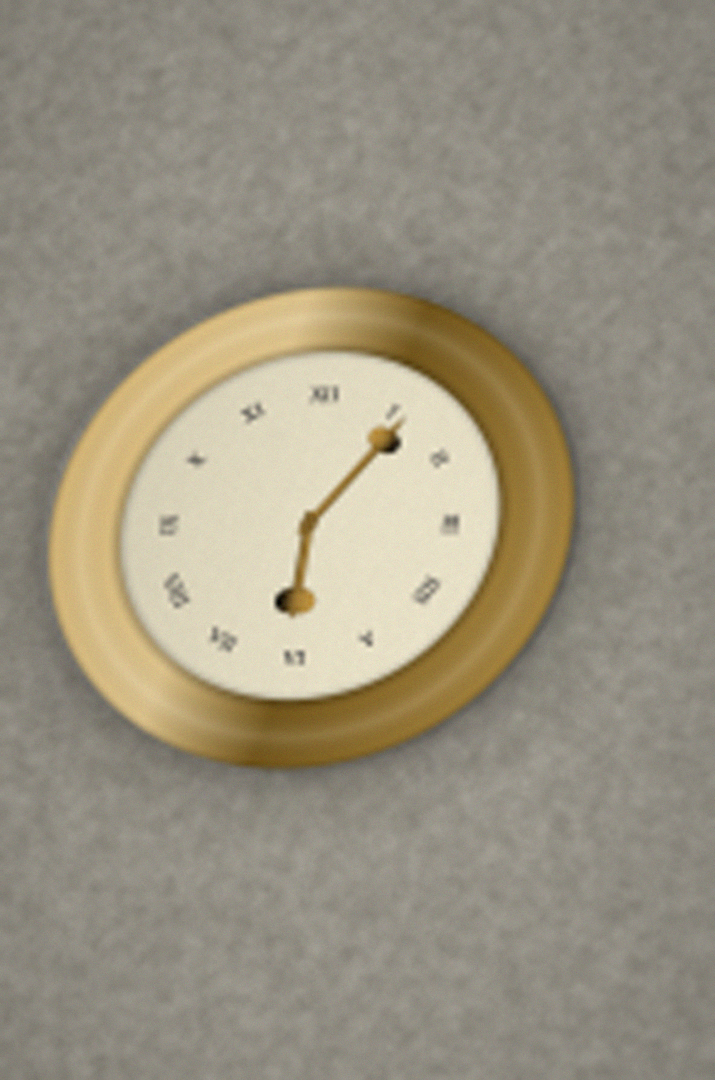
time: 6:06
